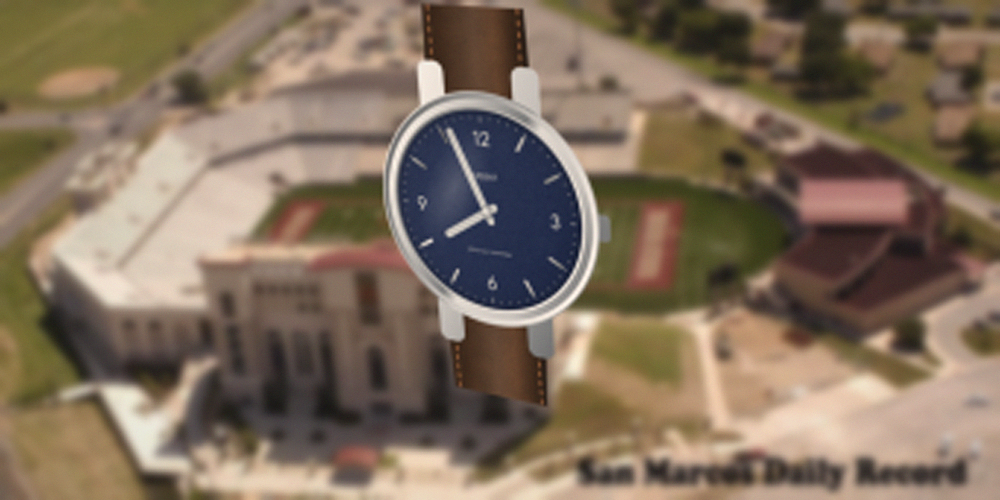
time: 7:56
